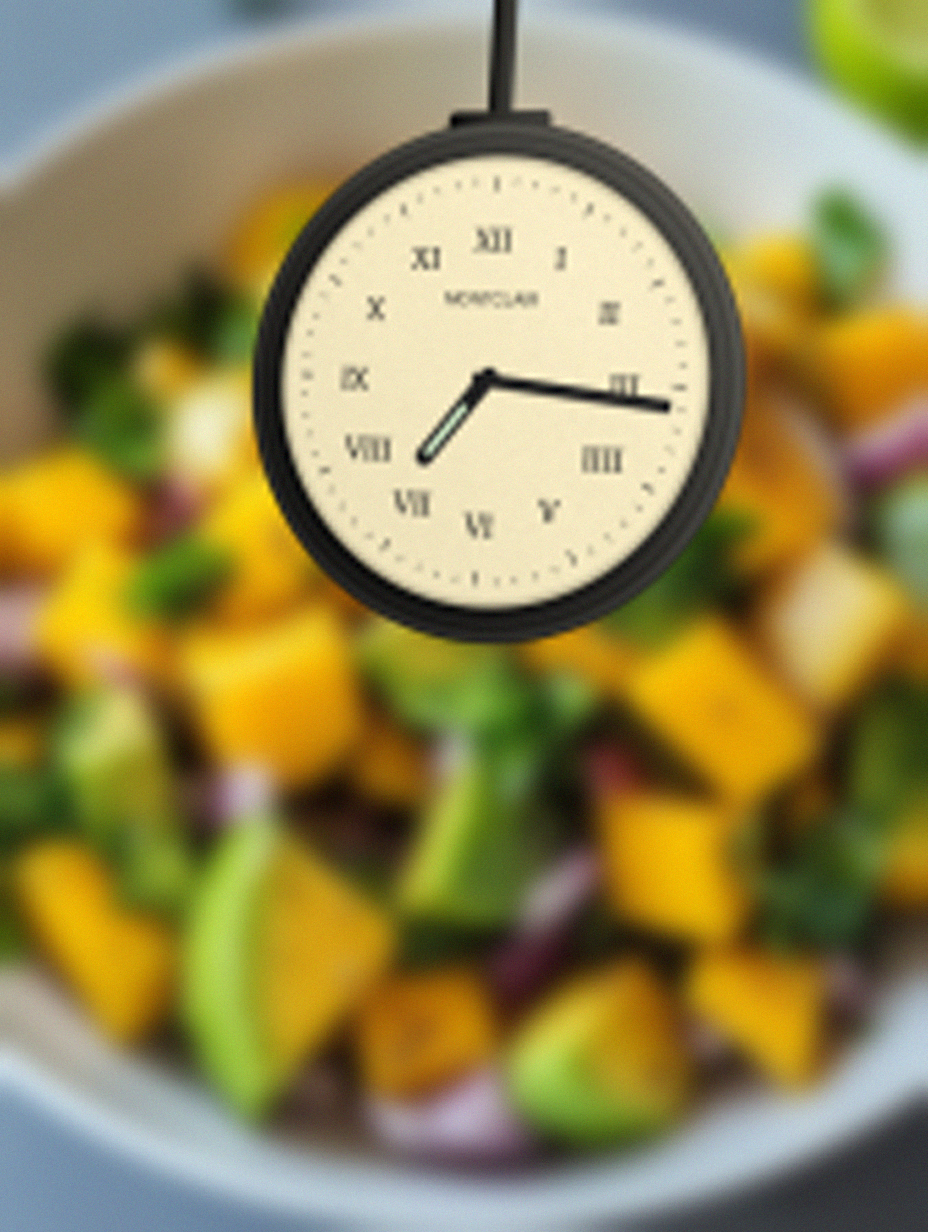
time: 7:16
